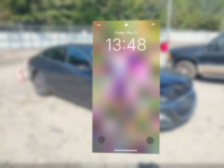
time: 13:48
